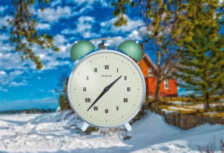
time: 1:37
